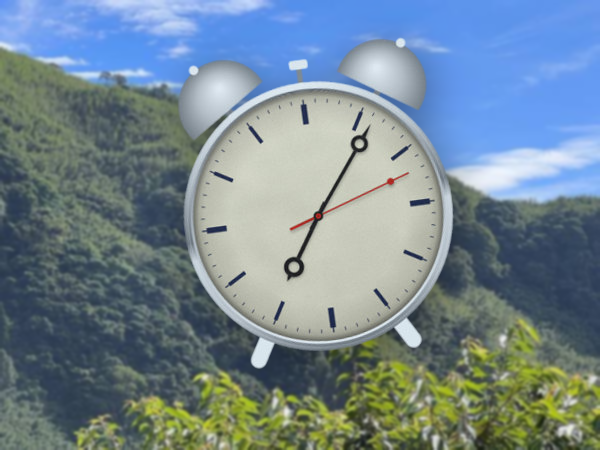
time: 7:06:12
